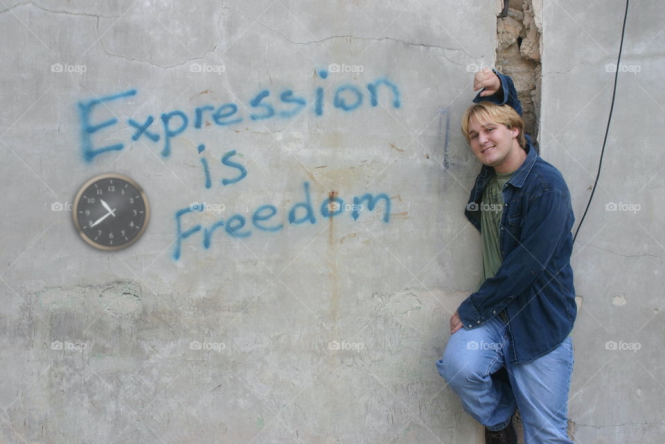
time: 10:39
